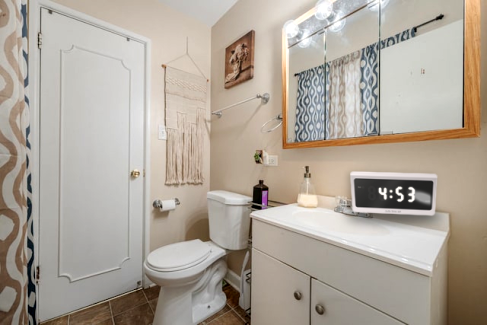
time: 4:53
